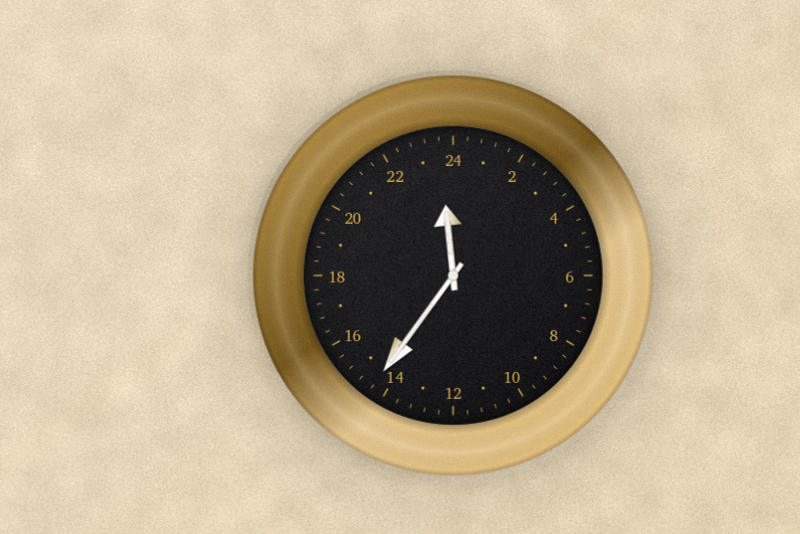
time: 23:36
